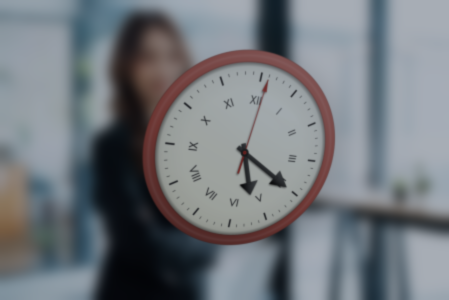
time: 5:20:01
